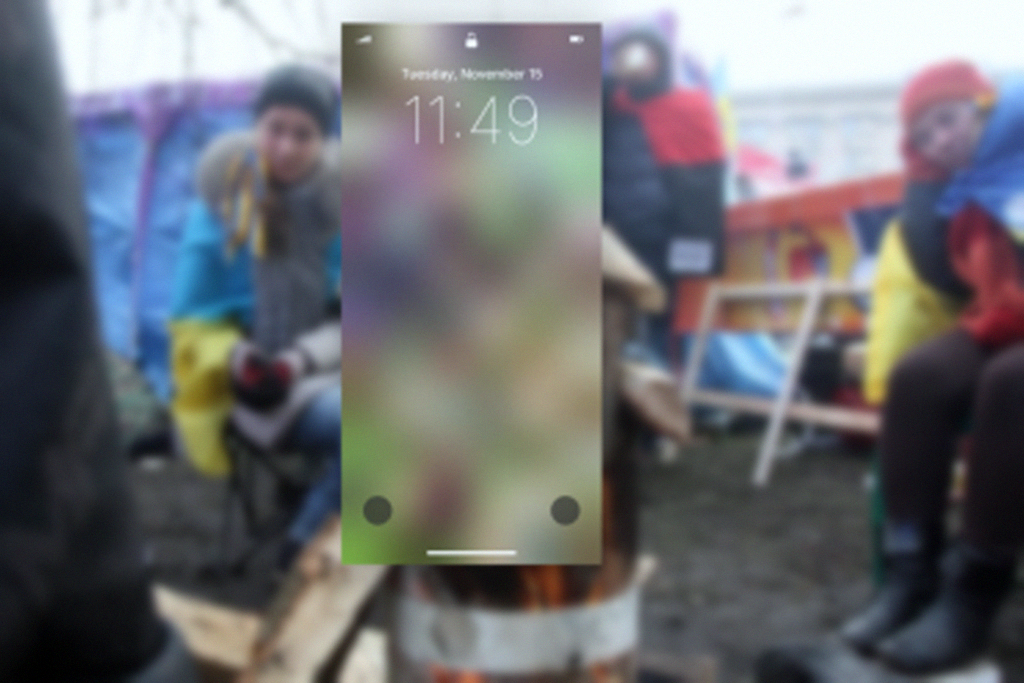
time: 11:49
